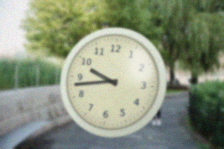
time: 9:43
